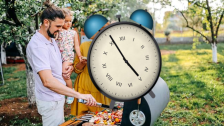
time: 4:56
